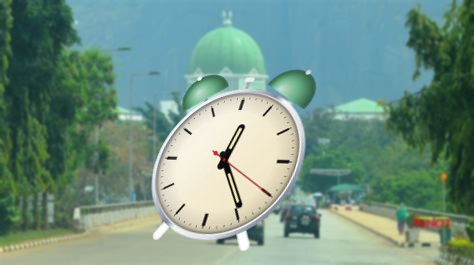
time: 12:24:20
